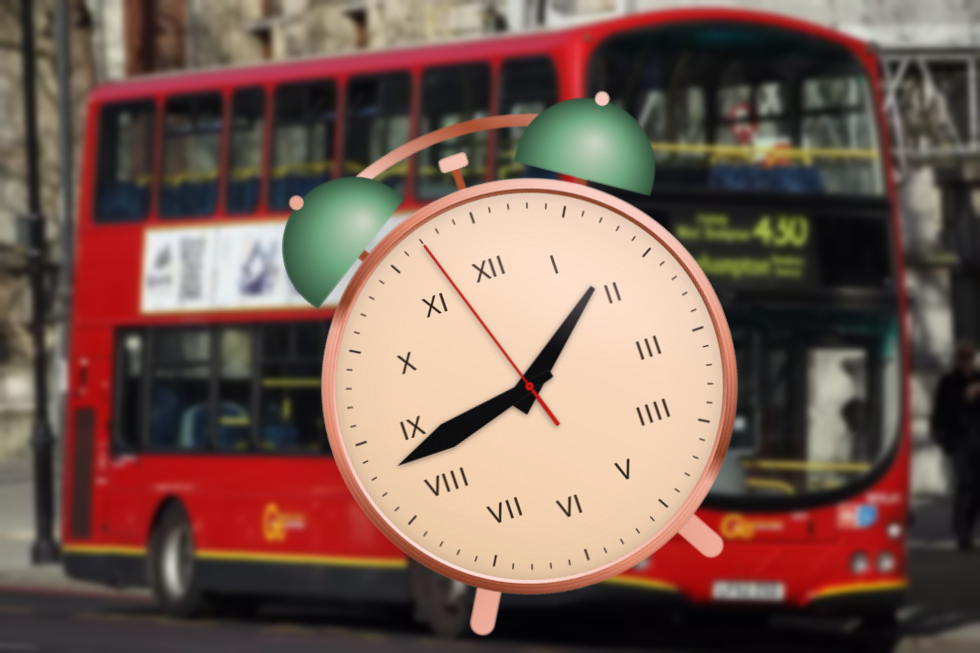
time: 1:42:57
